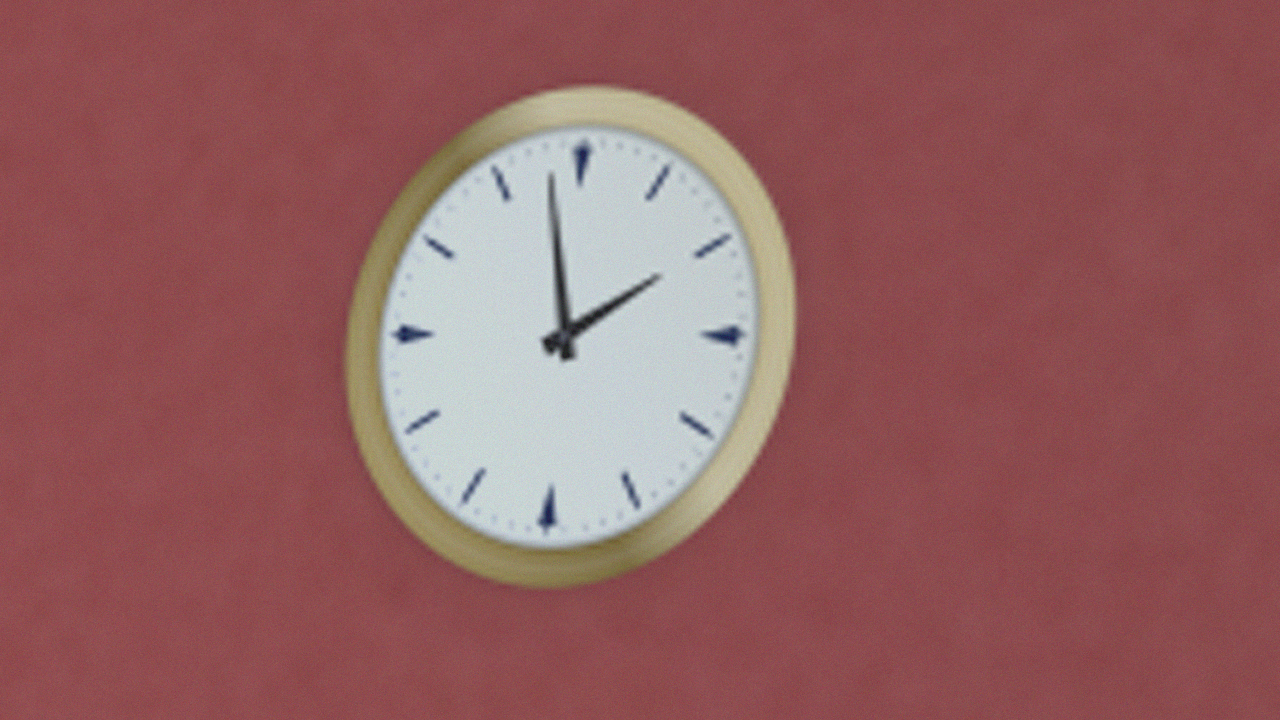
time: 1:58
